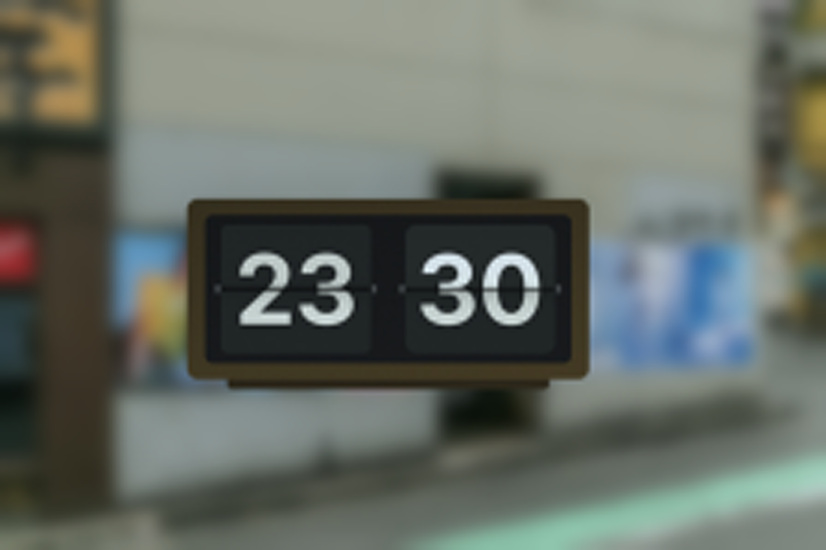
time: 23:30
